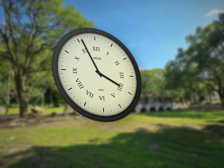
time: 3:56
